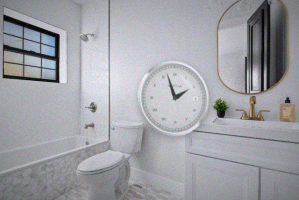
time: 1:57
